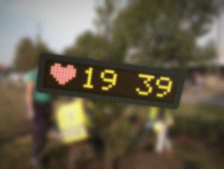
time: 19:39
